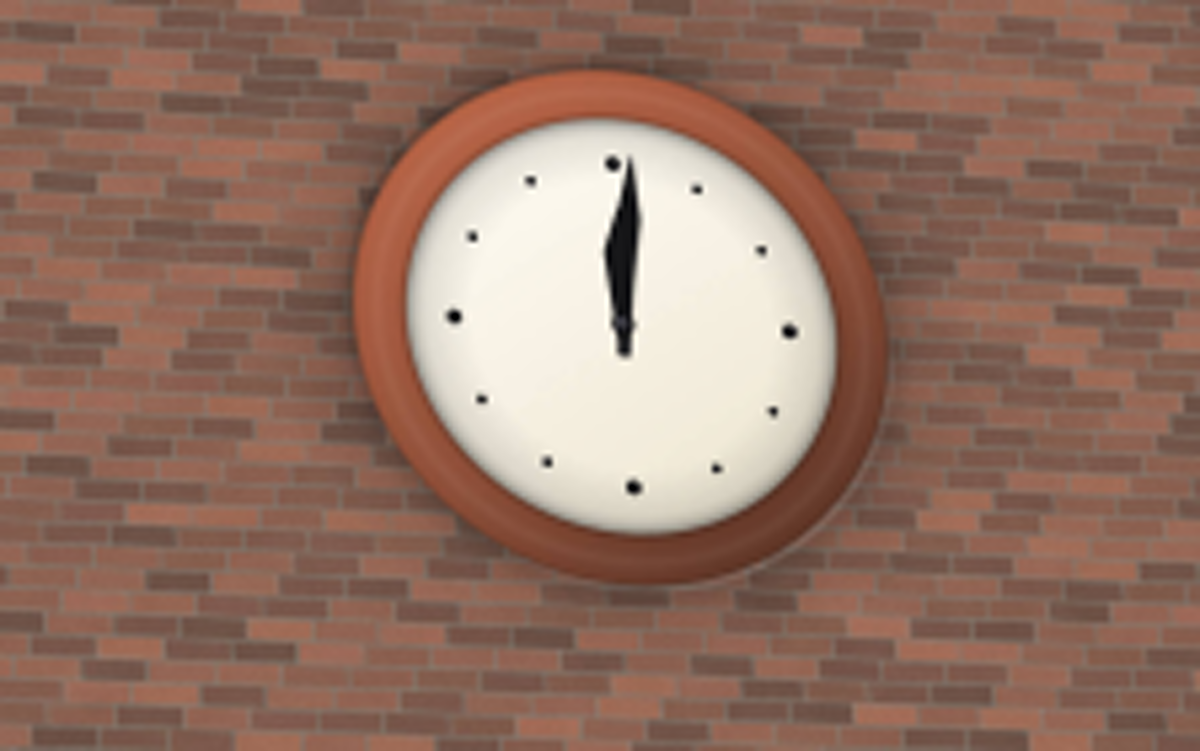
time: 12:01
